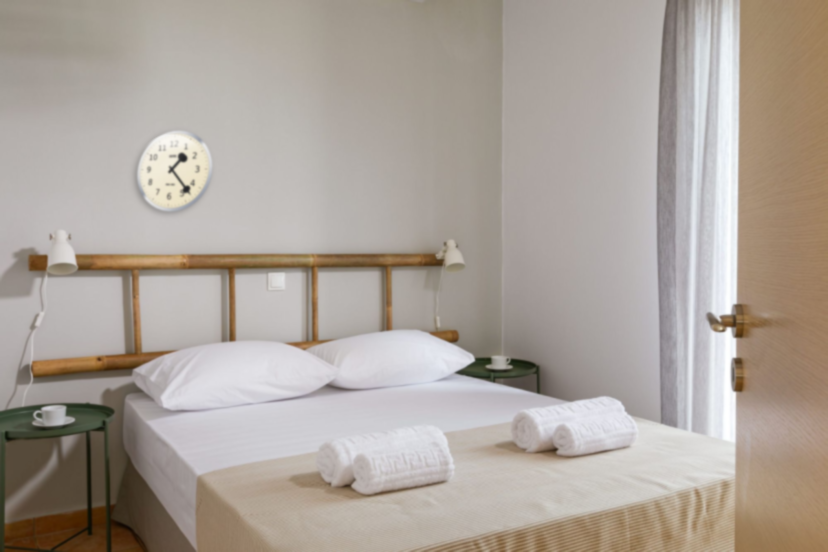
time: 1:23
